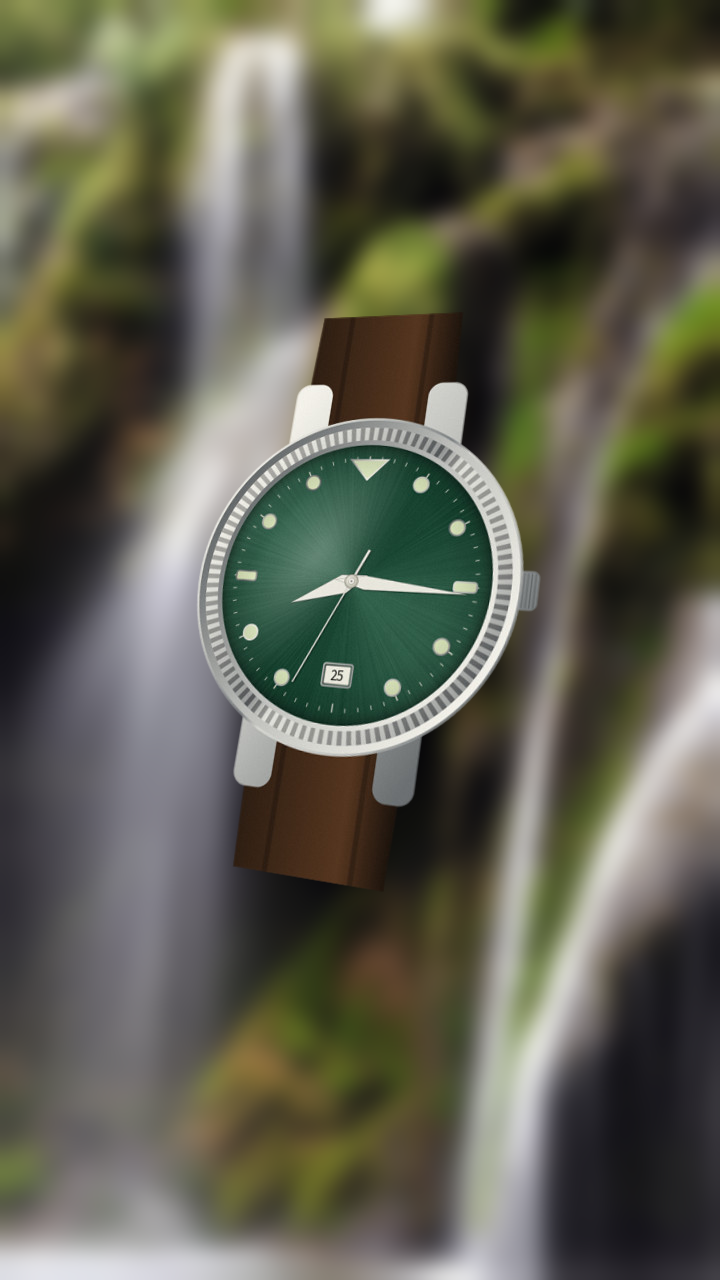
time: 8:15:34
